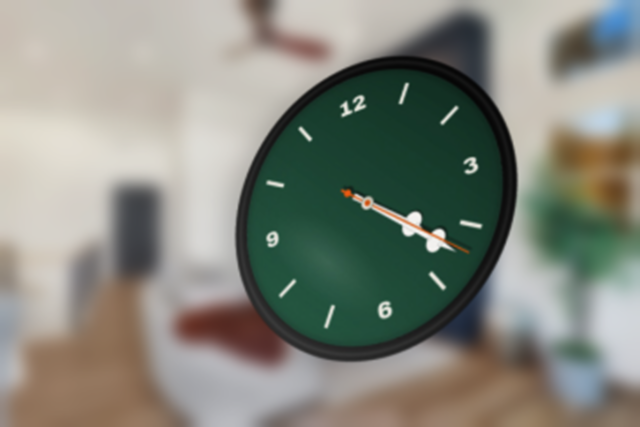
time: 4:22:22
